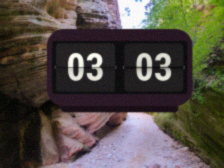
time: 3:03
